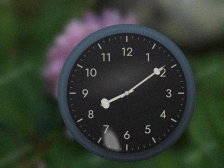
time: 8:09
